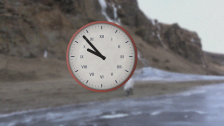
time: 9:53
